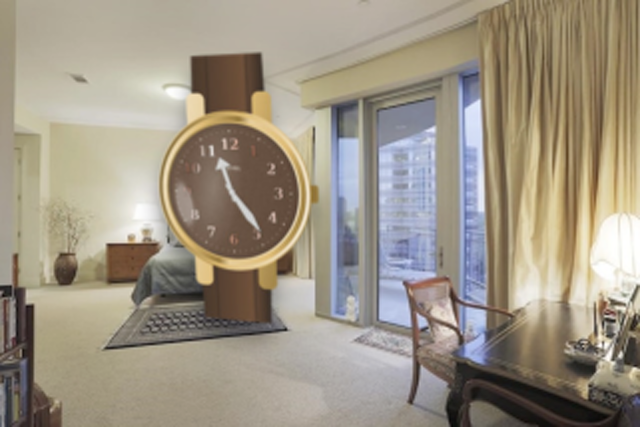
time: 11:24
